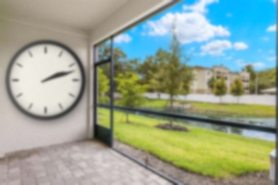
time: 2:12
